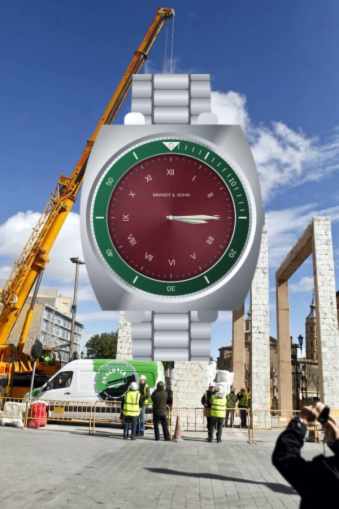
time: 3:15
